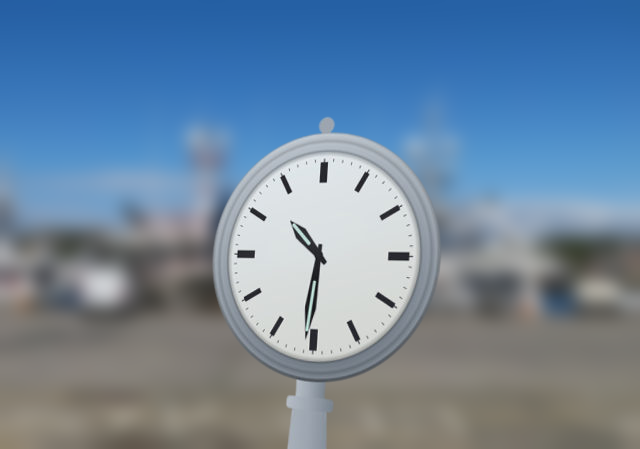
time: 10:31
